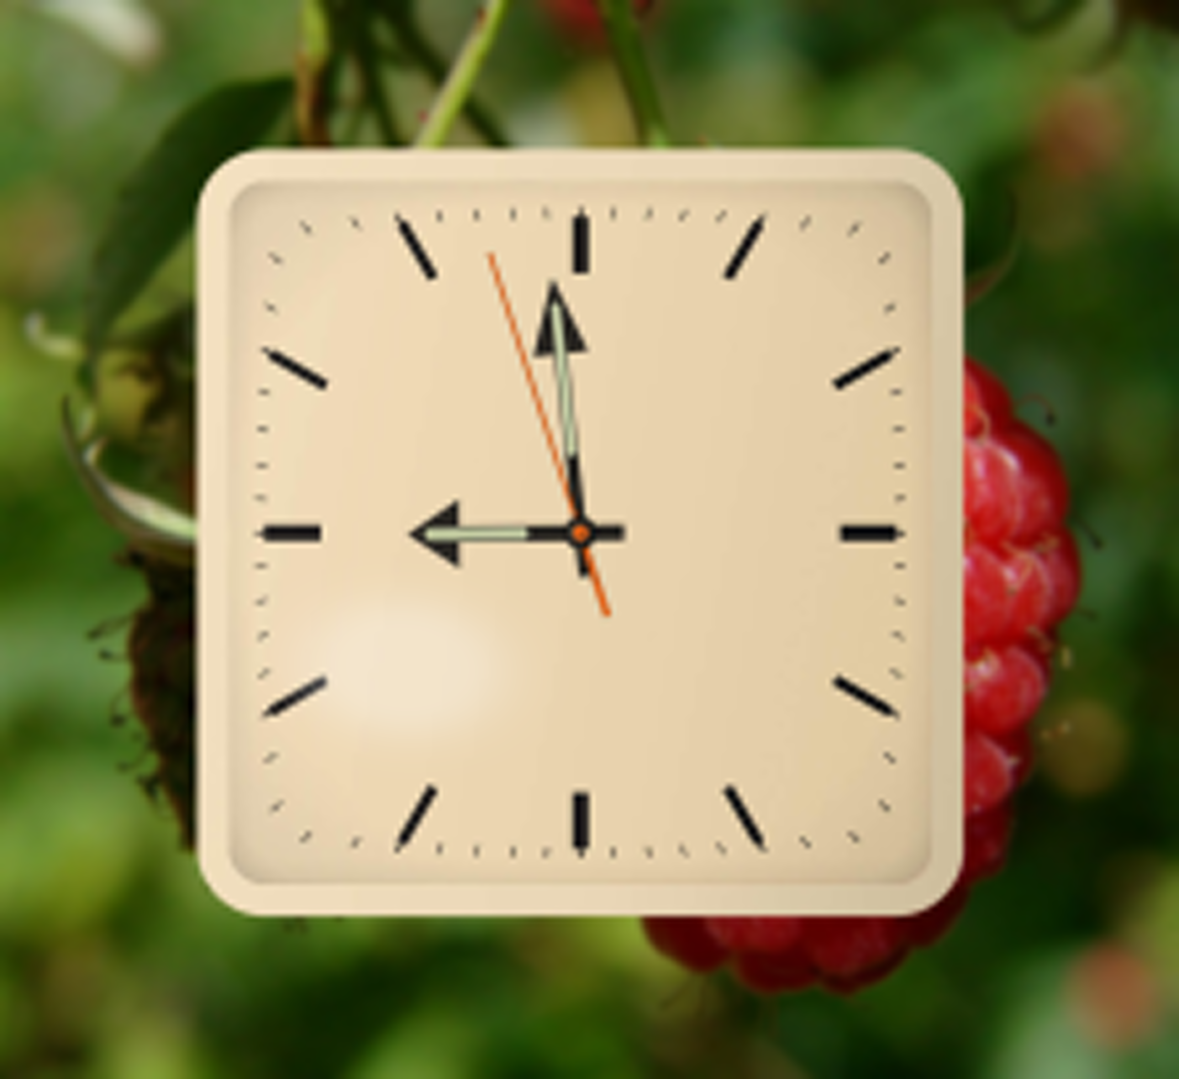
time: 8:58:57
